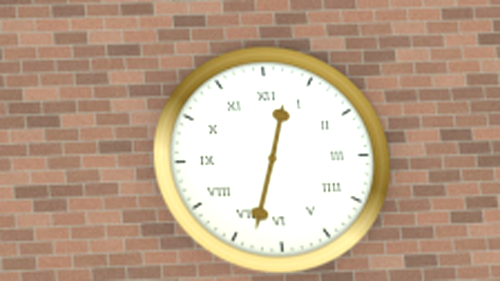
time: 12:33
